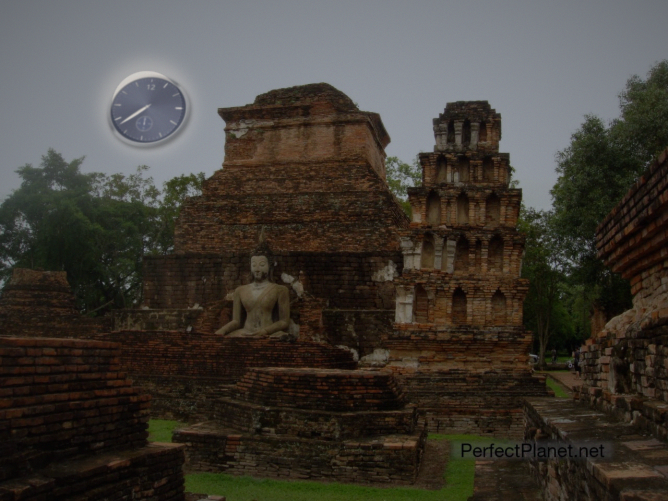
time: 7:38
